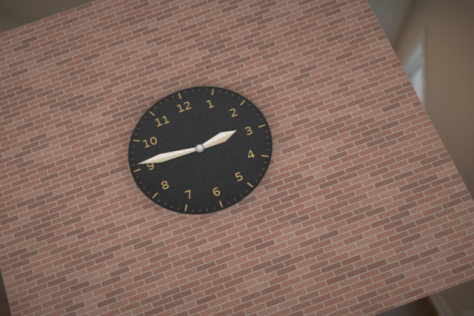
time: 2:46
